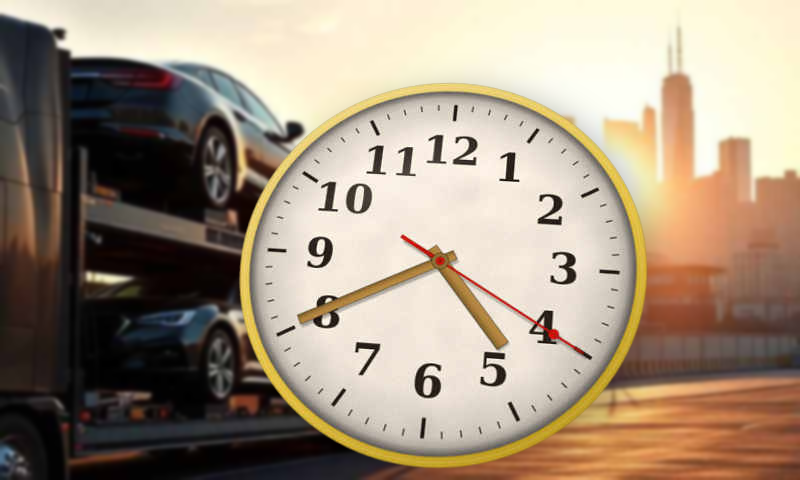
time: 4:40:20
